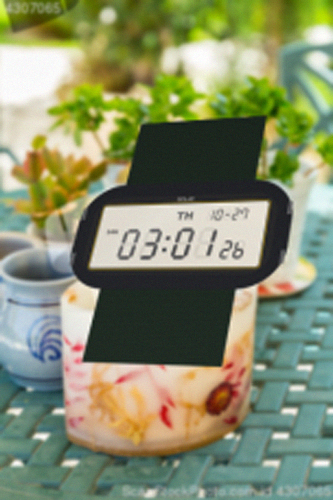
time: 3:01:26
